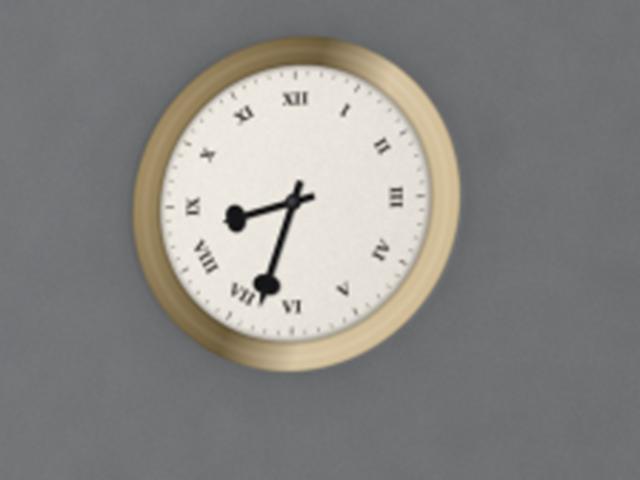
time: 8:33
